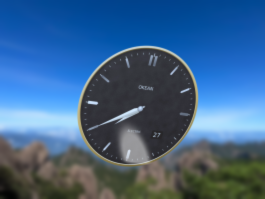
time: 7:40
